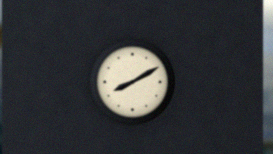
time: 8:10
